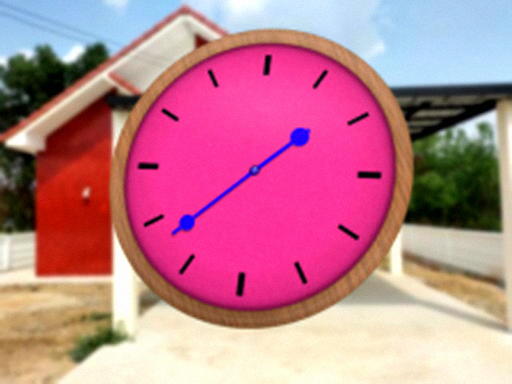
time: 1:38
